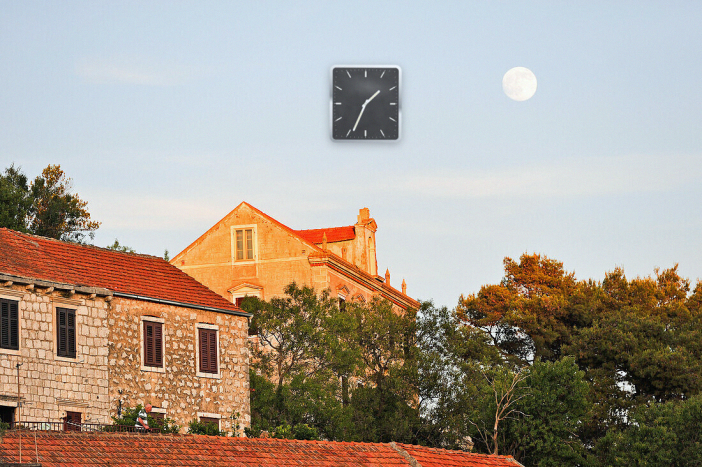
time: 1:34
